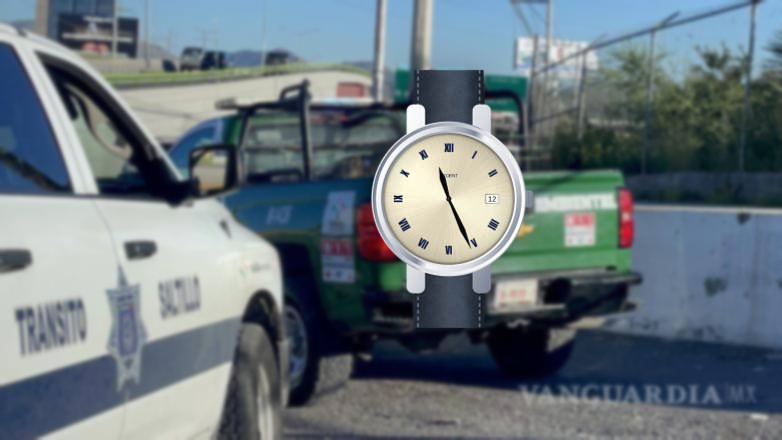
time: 11:26
